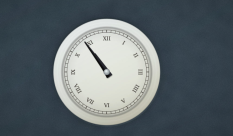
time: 10:54
